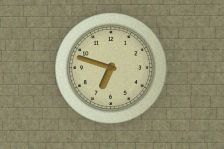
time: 6:48
